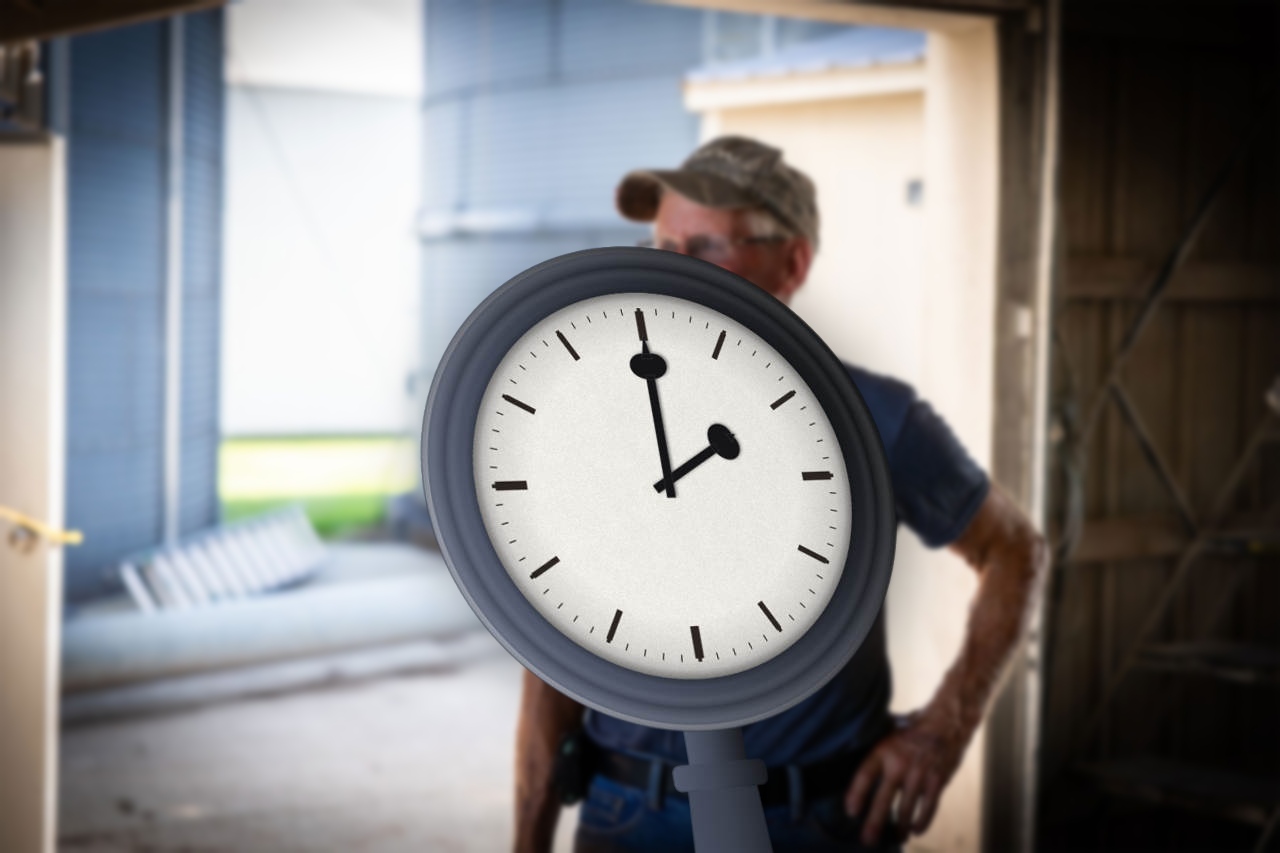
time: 2:00
